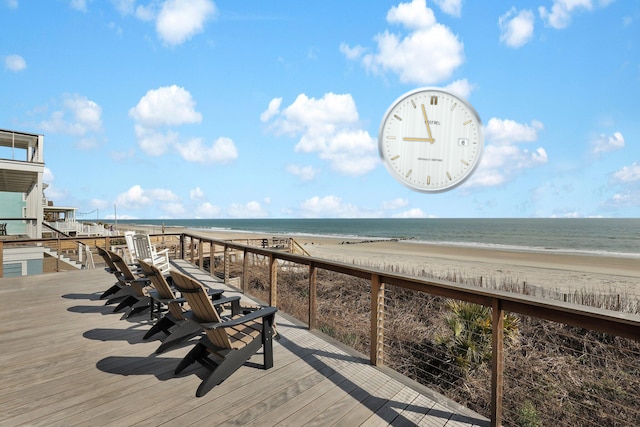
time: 8:57
